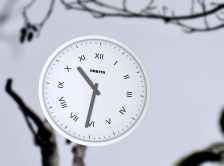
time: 10:31
